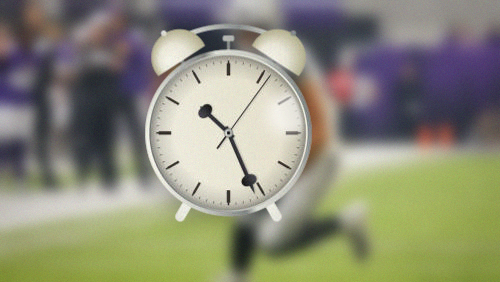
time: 10:26:06
